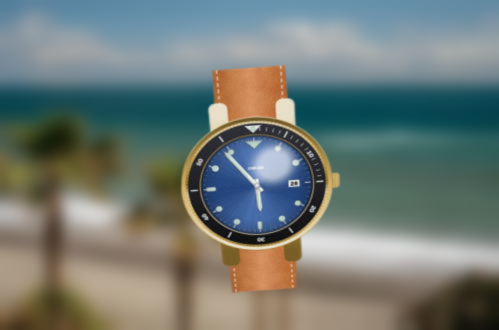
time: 5:54
